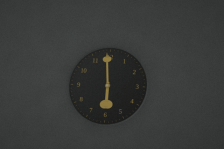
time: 5:59
